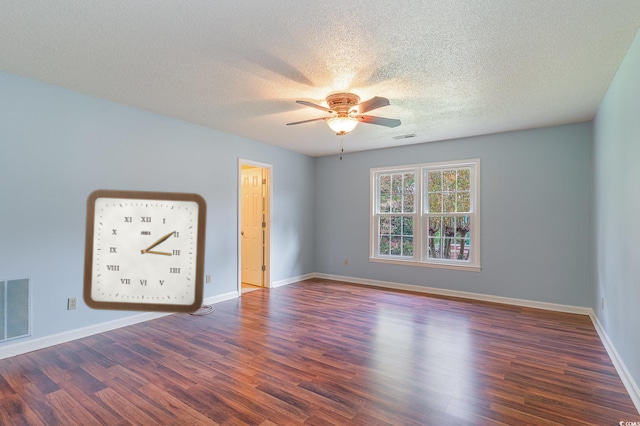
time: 3:09
